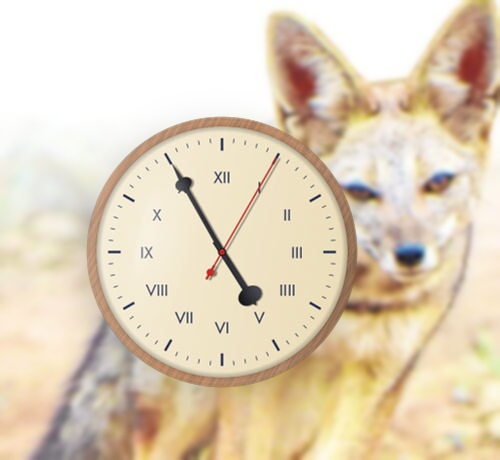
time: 4:55:05
